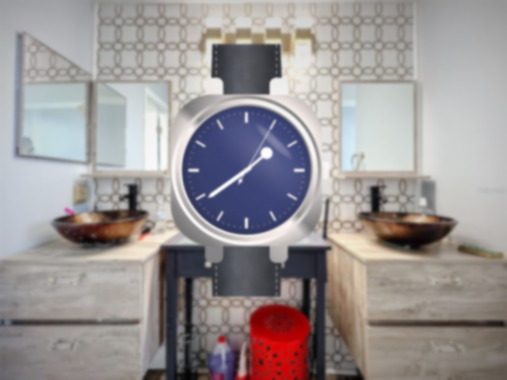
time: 1:39:05
